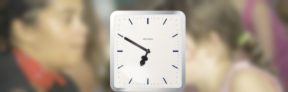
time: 6:50
